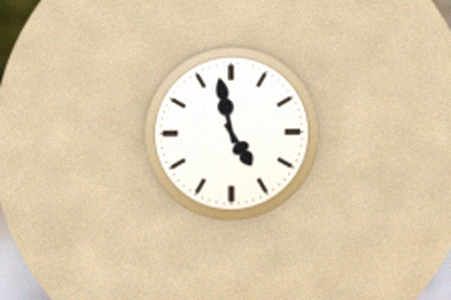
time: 4:58
